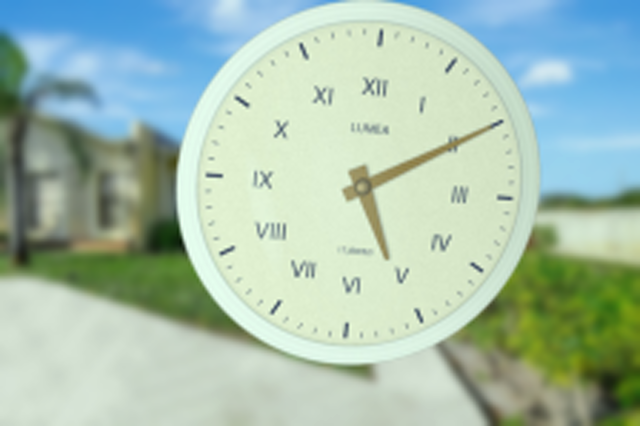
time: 5:10
